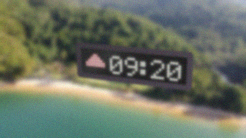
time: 9:20
